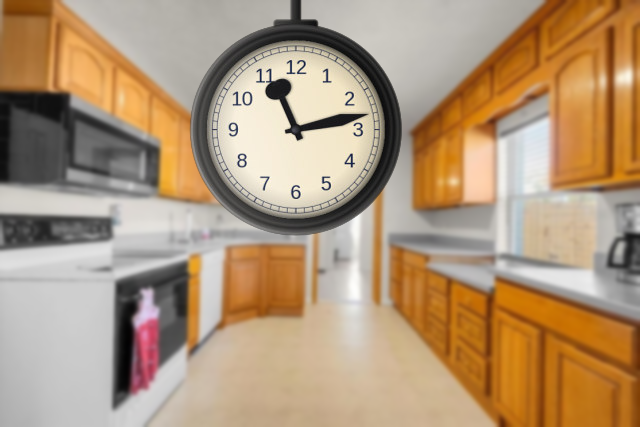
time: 11:13
